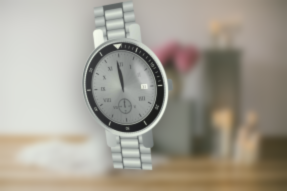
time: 11:59
